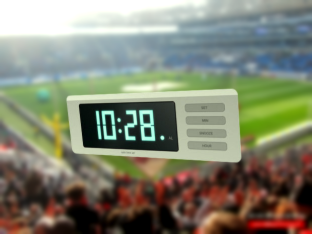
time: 10:28
